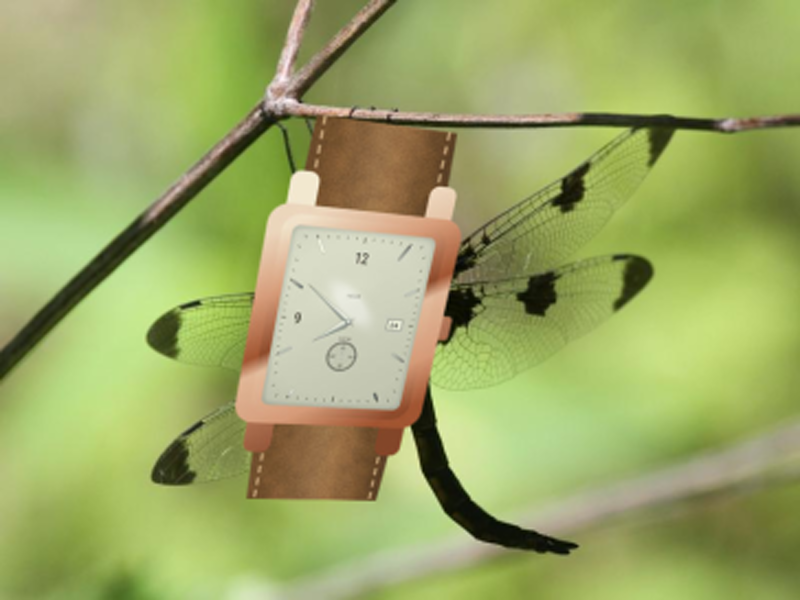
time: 7:51
